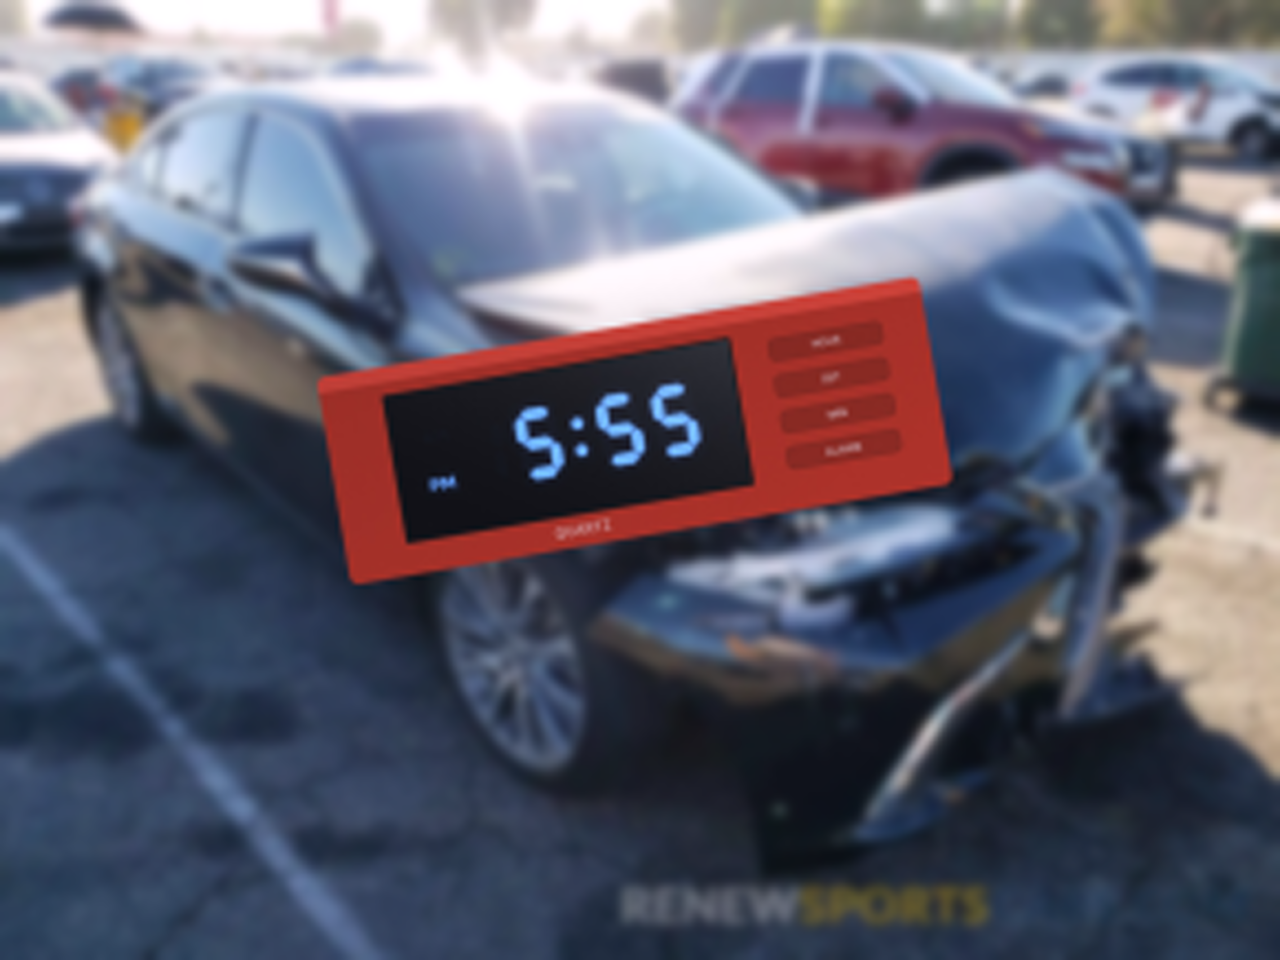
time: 5:55
